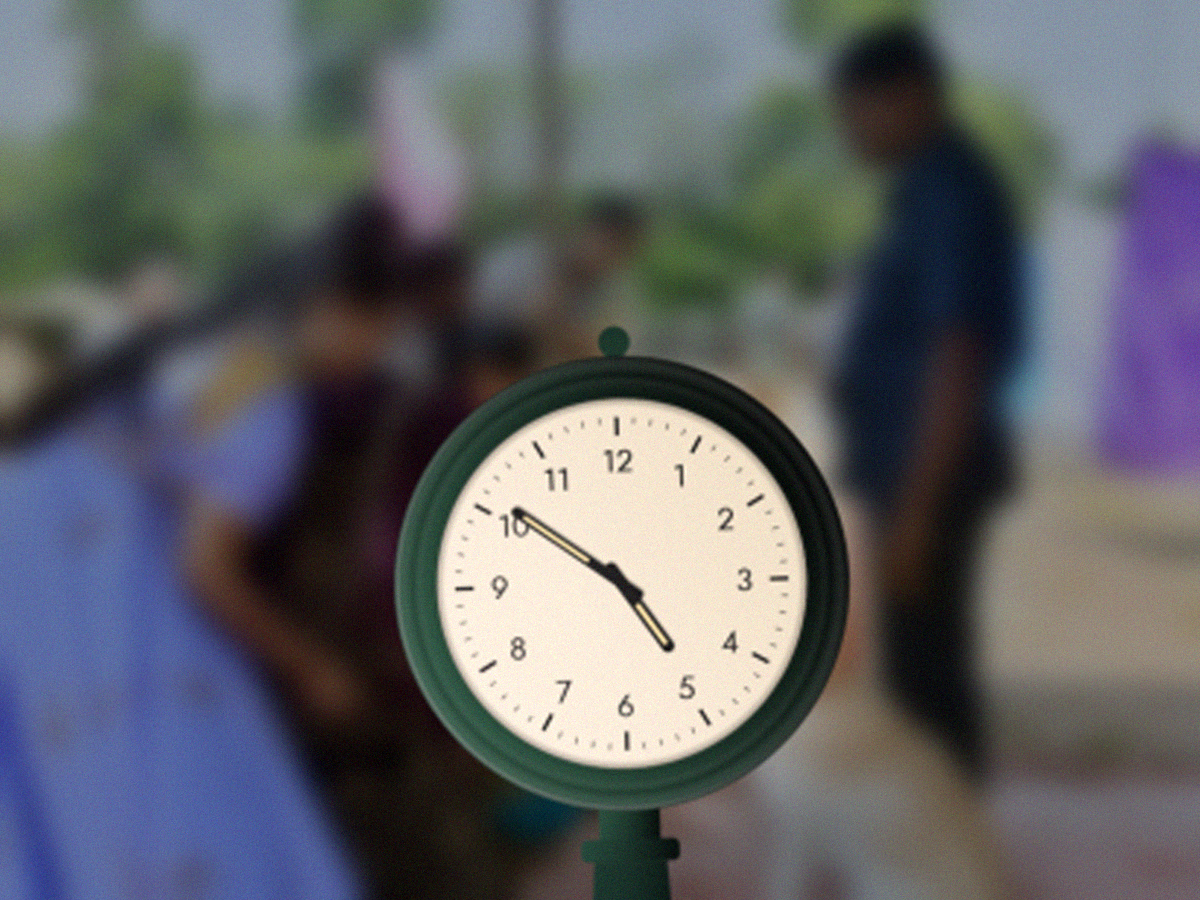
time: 4:51
